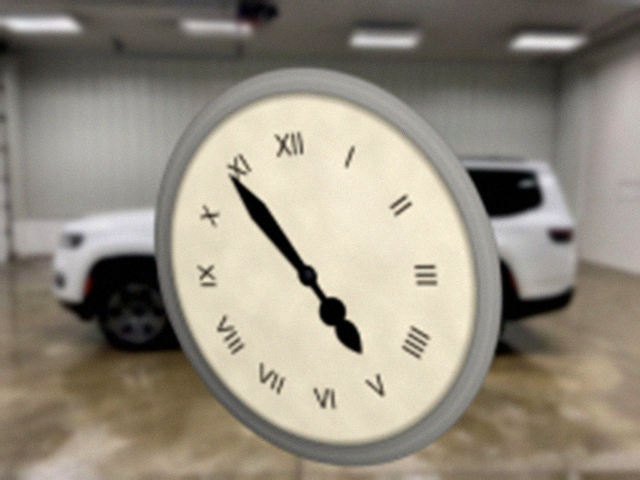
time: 4:54
